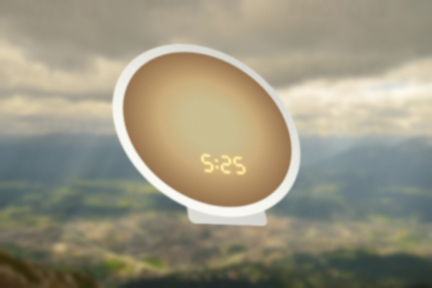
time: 5:25
